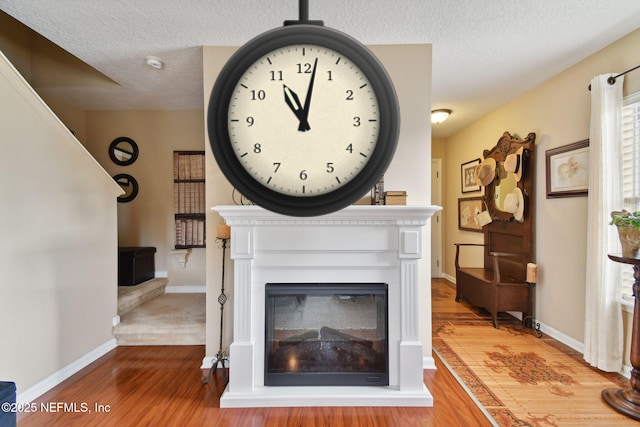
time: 11:02
